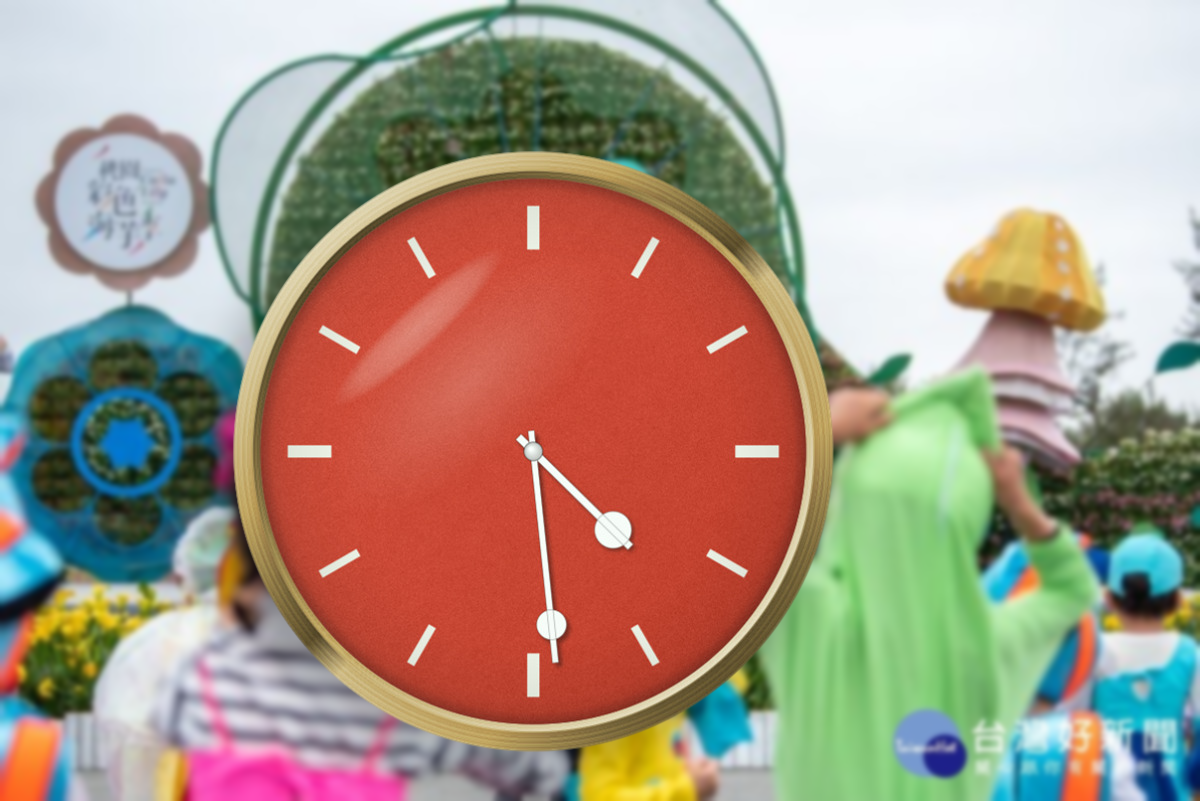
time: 4:29
